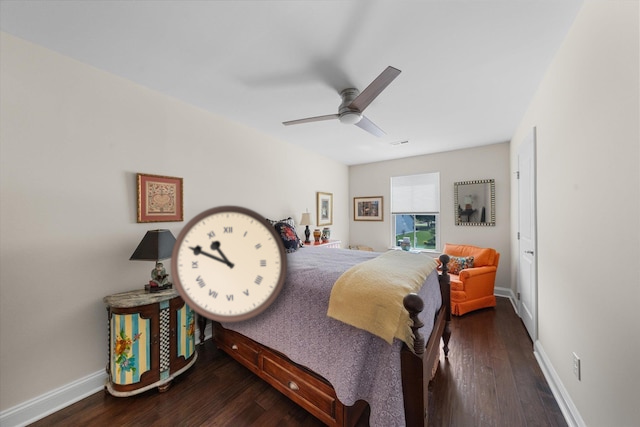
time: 10:49
